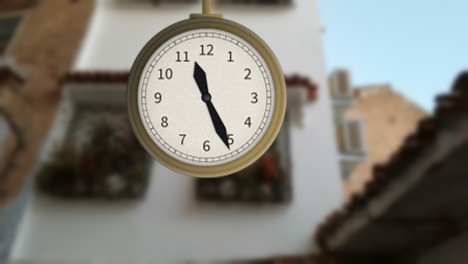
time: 11:26
